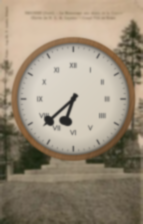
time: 6:38
